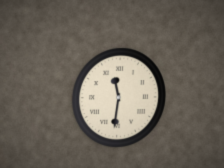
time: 11:31
